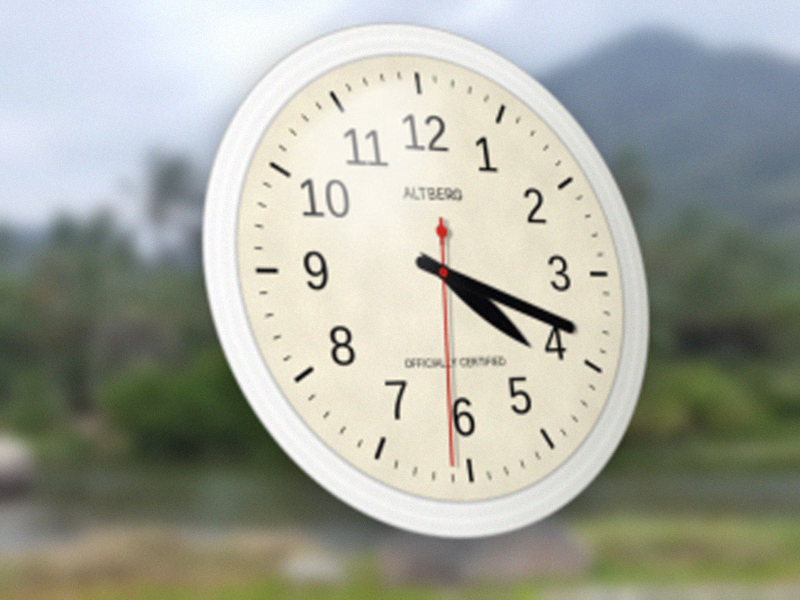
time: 4:18:31
